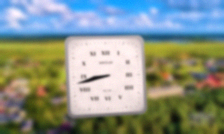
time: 8:43
